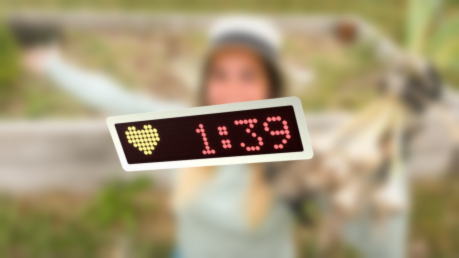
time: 1:39
